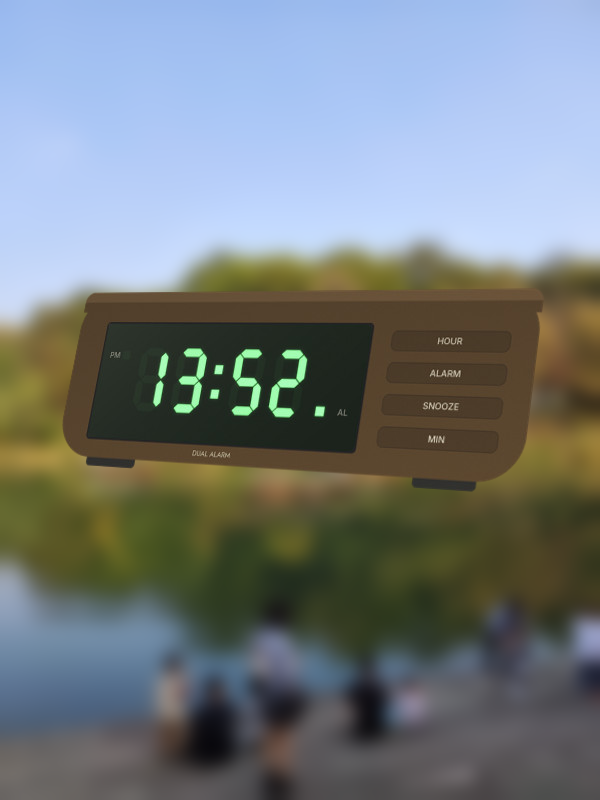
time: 13:52
